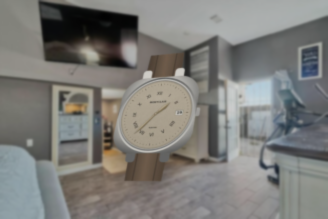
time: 1:37
